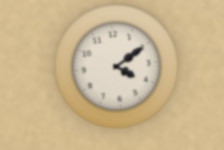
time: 4:10
